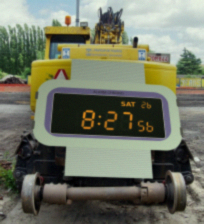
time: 8:27:56
